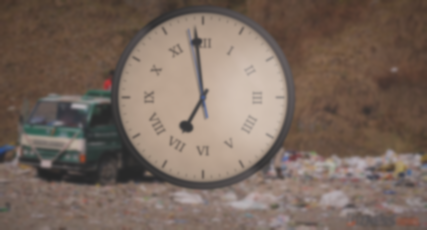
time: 6:58:58
